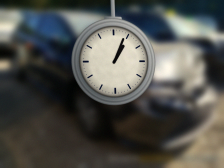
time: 1:04
